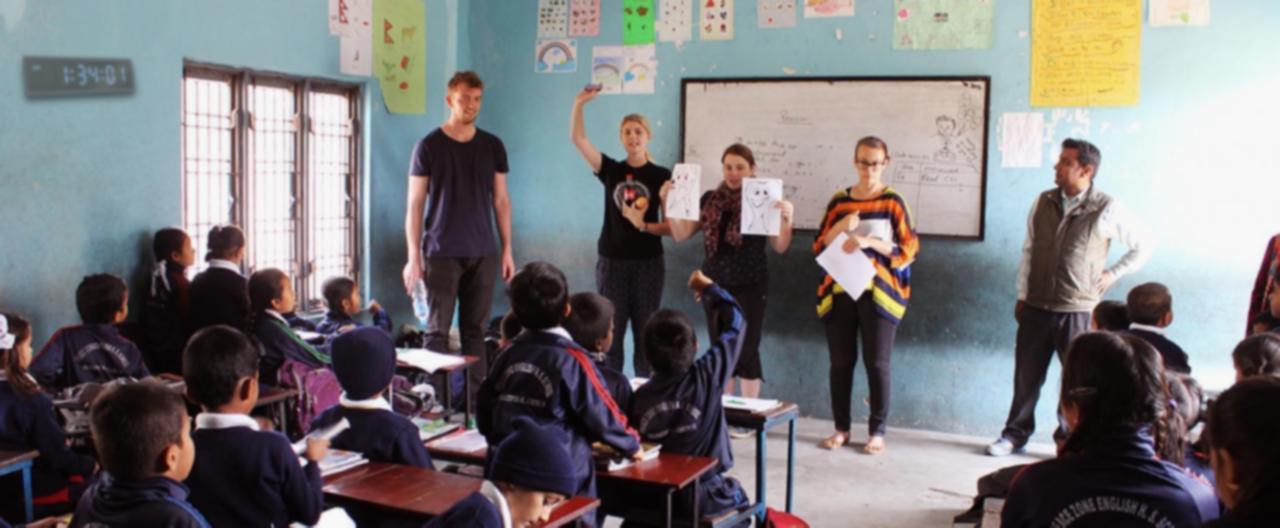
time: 1:34:01
